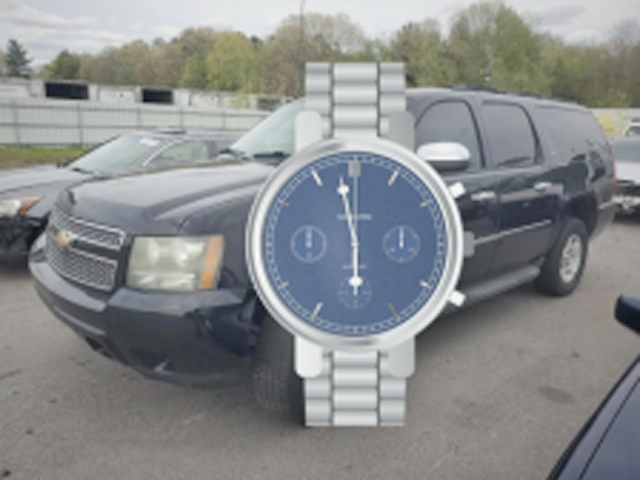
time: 5:58
